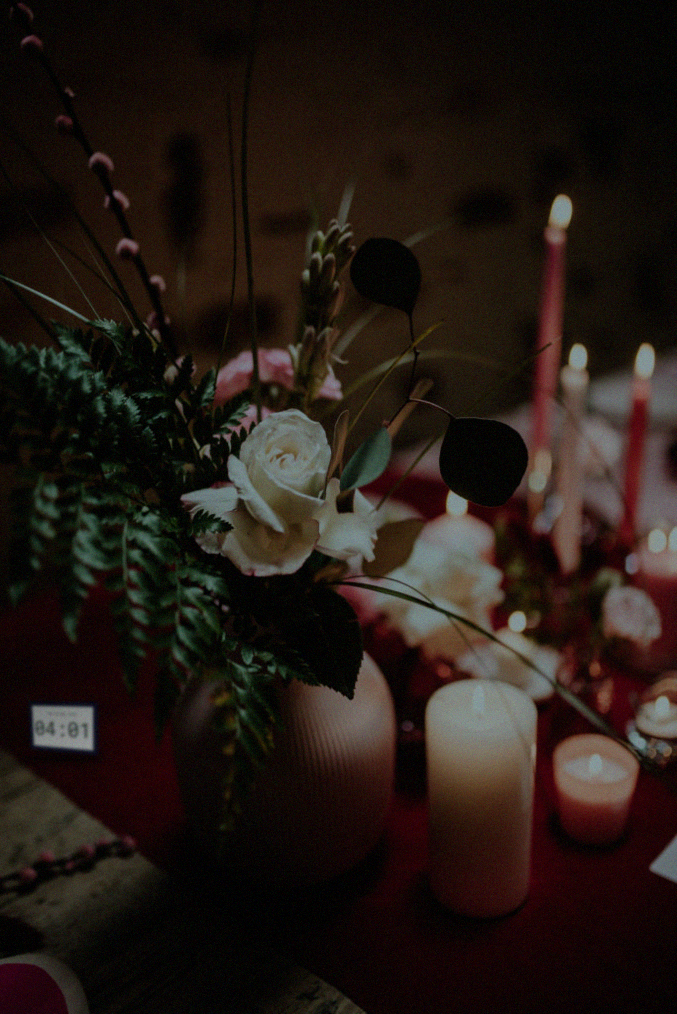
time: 4:01
